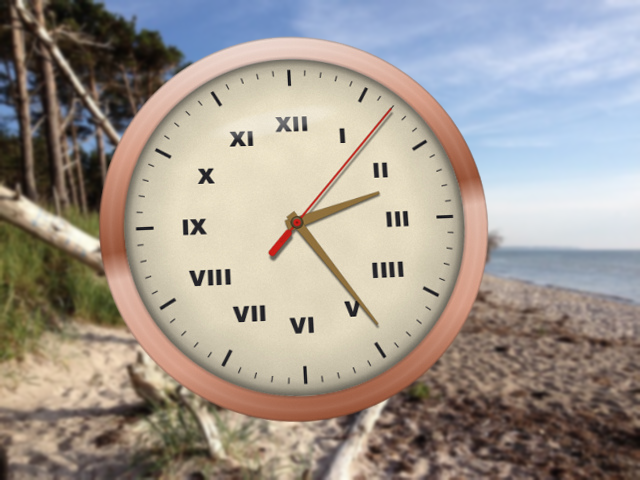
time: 2:24:07
